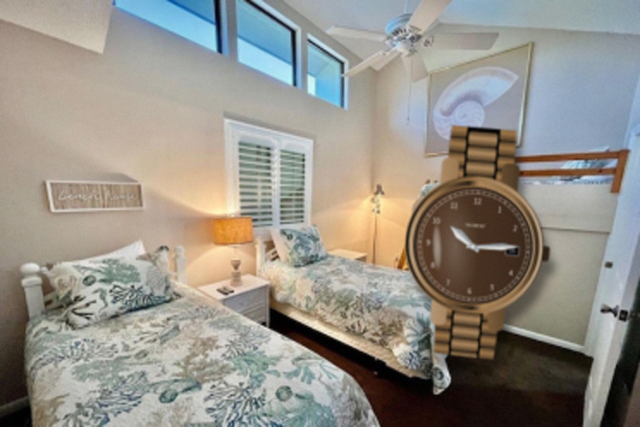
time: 10:14
